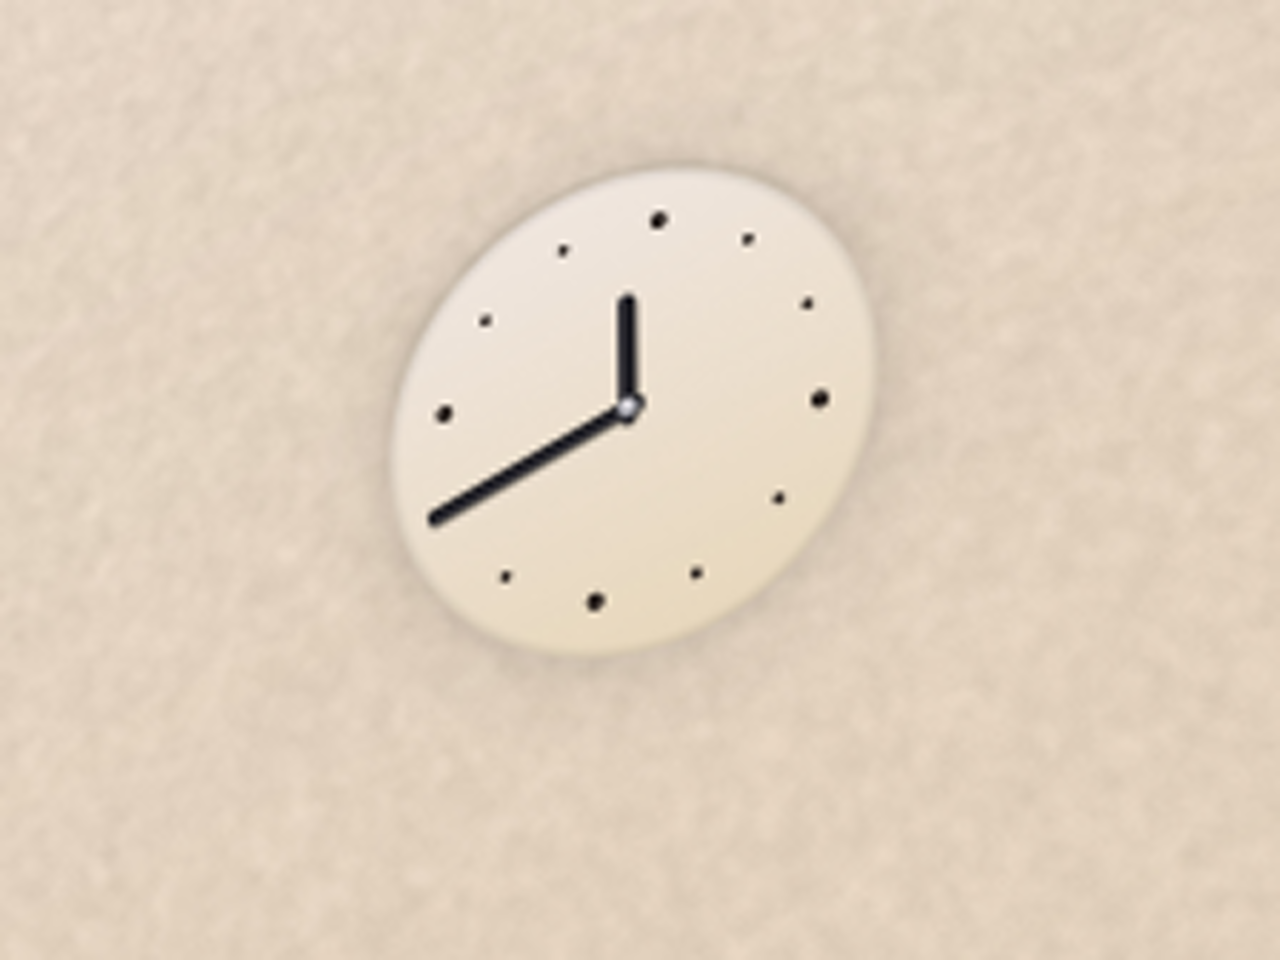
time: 11:40
